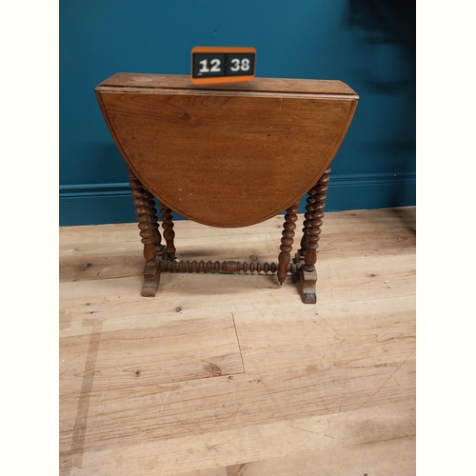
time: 12:38
